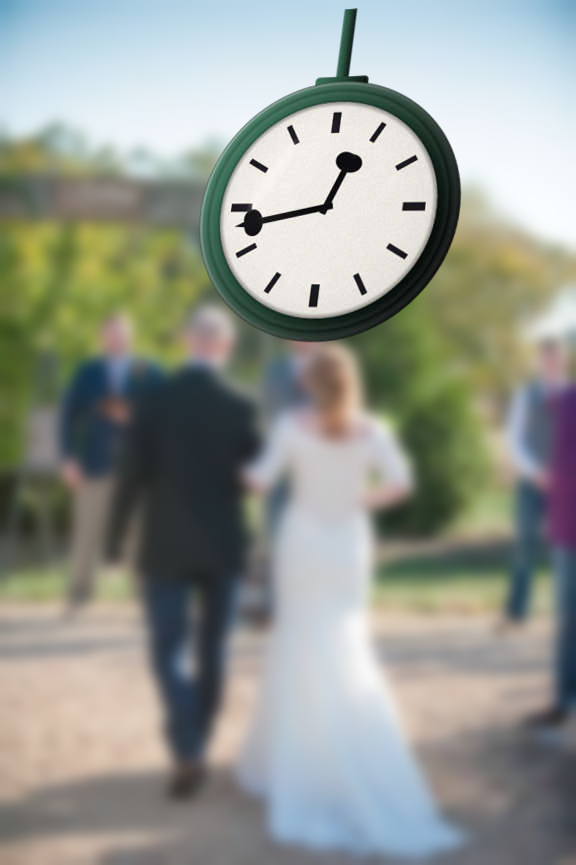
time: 12:43
